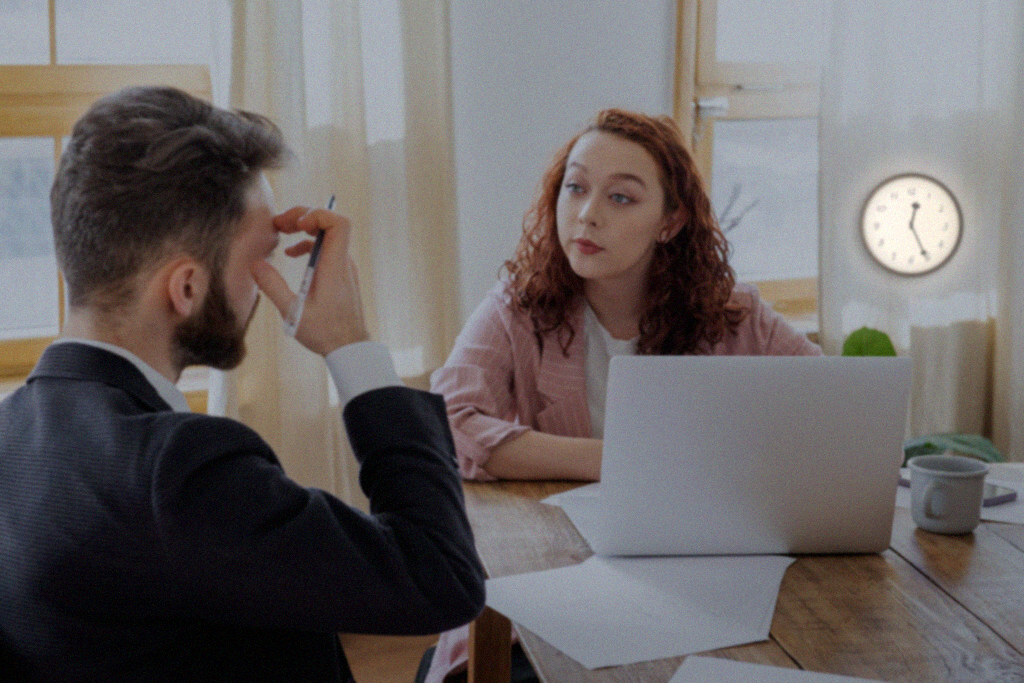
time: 12:26
